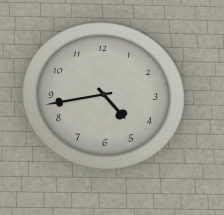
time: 4:43
